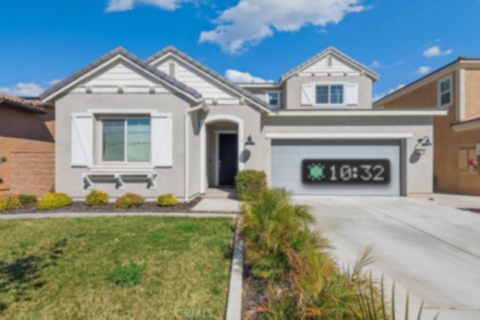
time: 10:32
